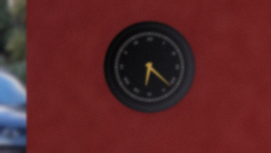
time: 6:22
